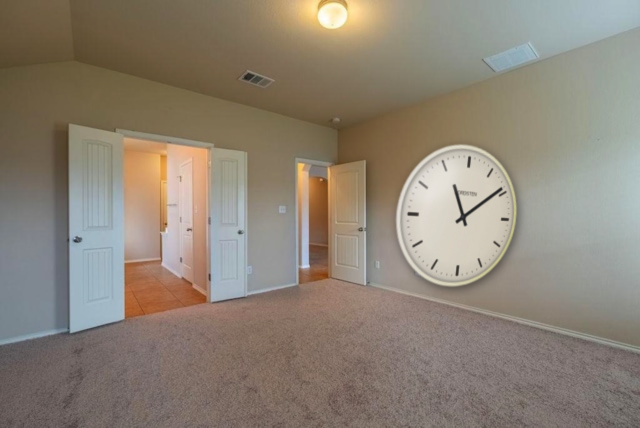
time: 11:09
